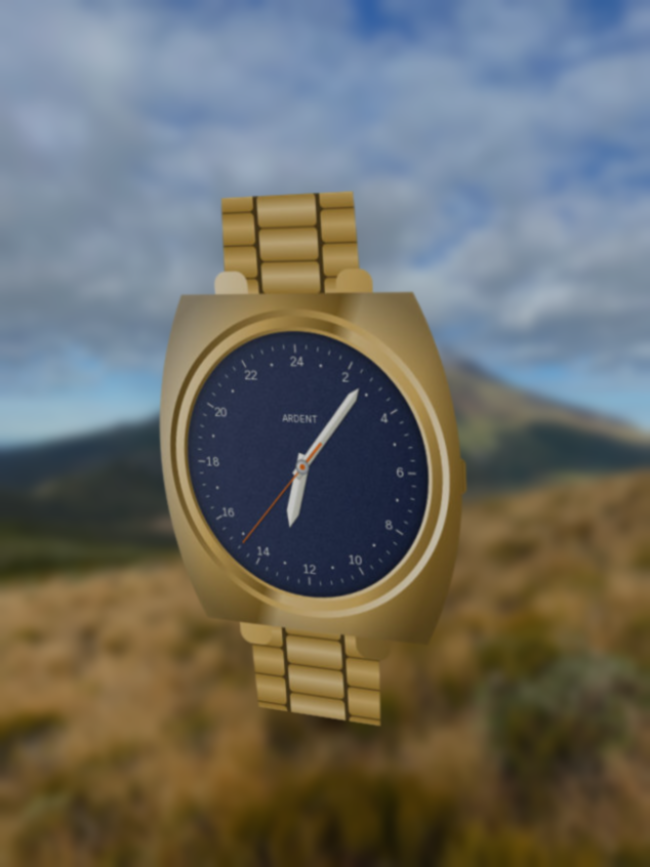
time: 13:06:37
